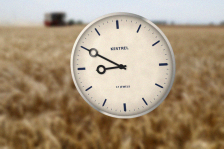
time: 8:50
